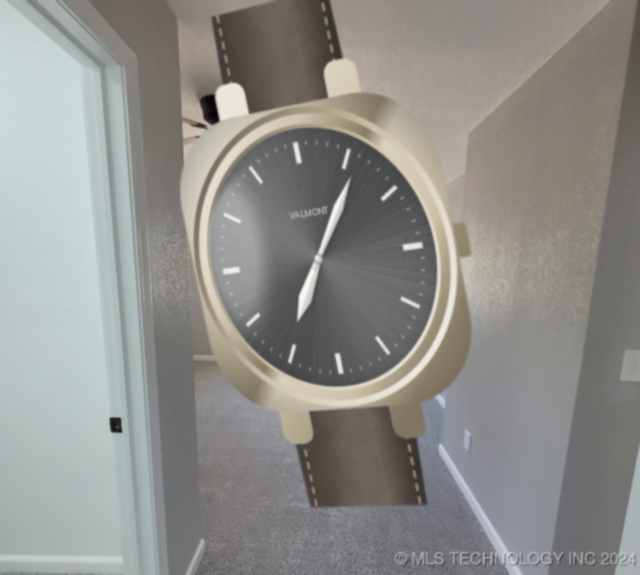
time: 7:06
